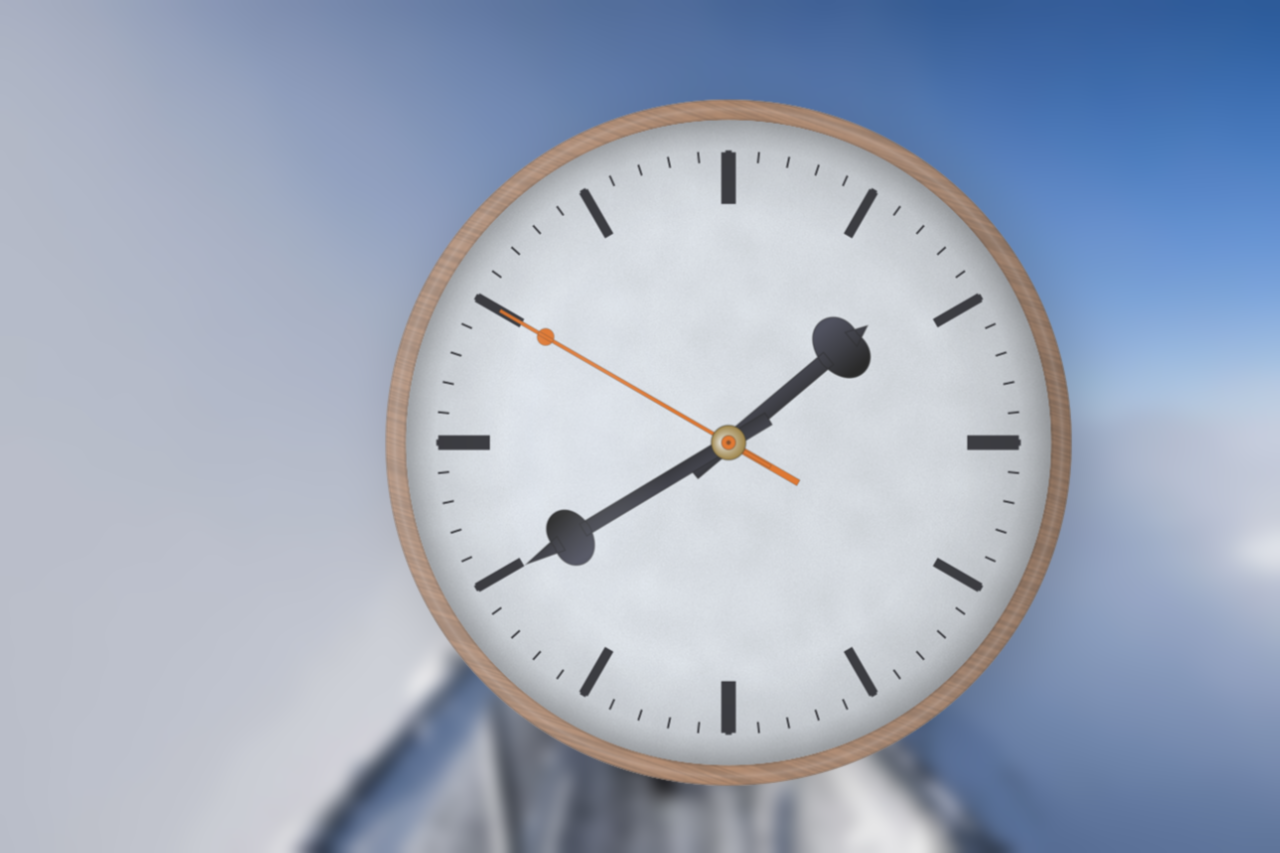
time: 1:39:50
